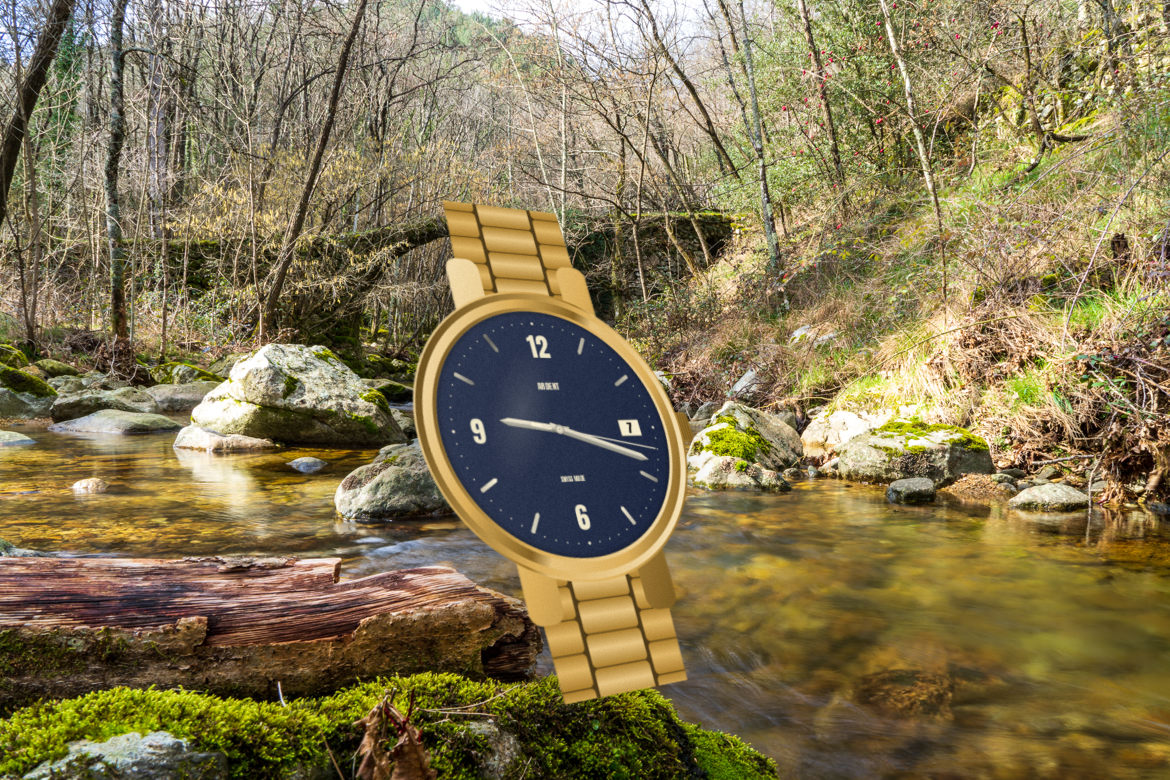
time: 9:18:17
